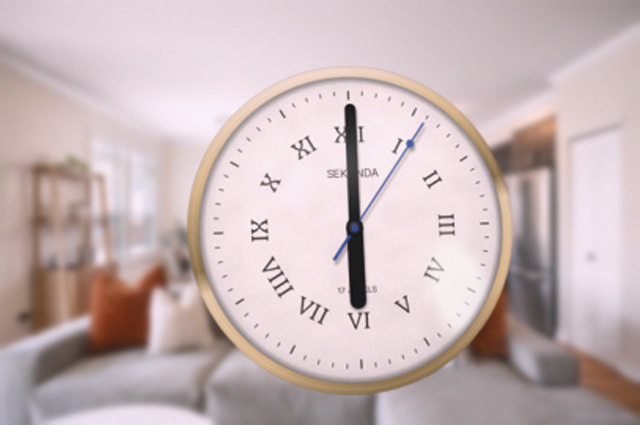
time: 6:00:06
